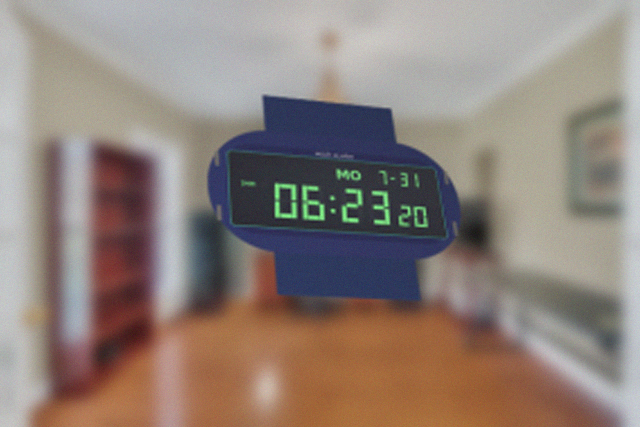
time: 6:23:20
